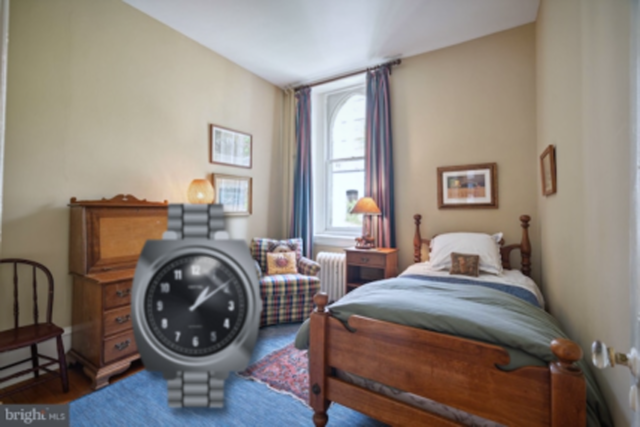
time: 1:09
